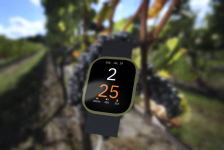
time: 2:25
